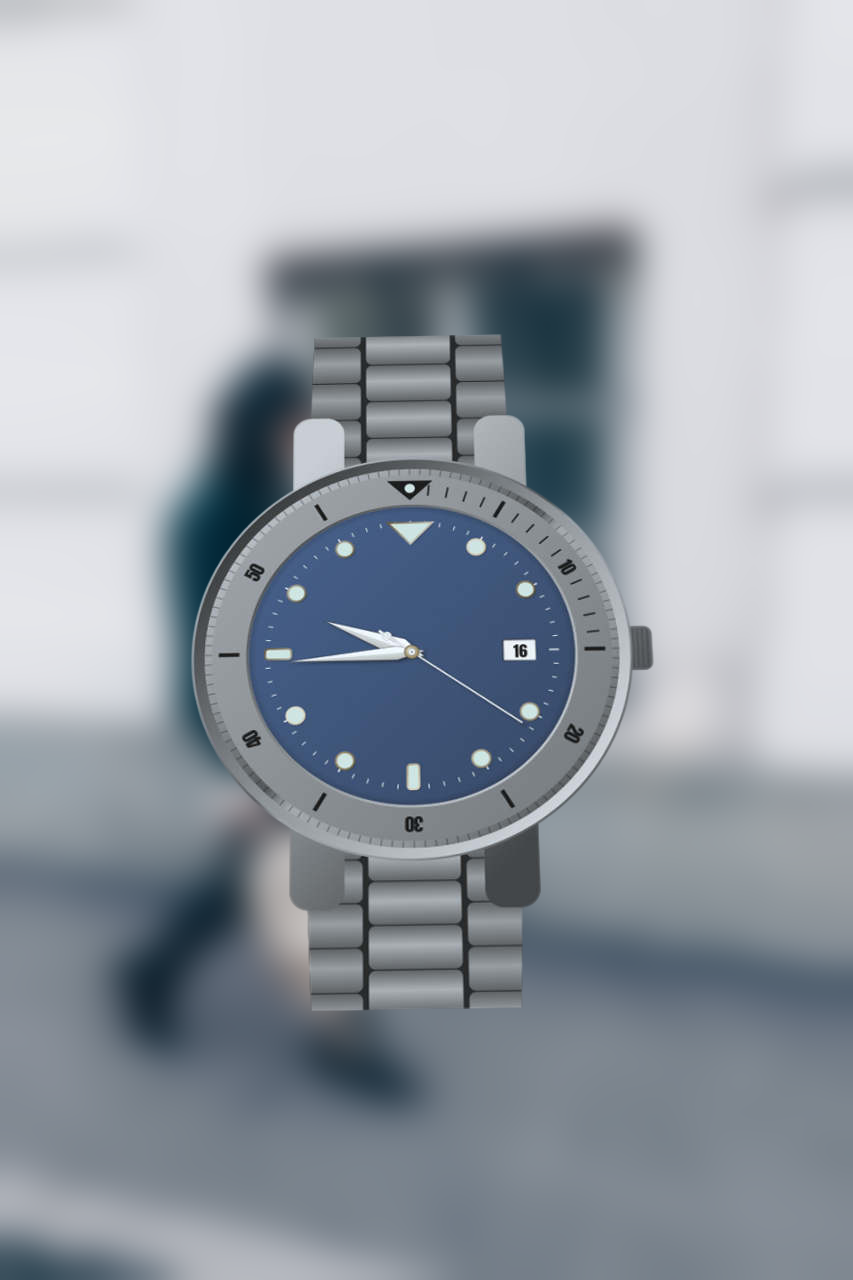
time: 9:44:21
